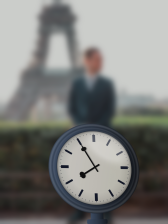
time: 7:55
